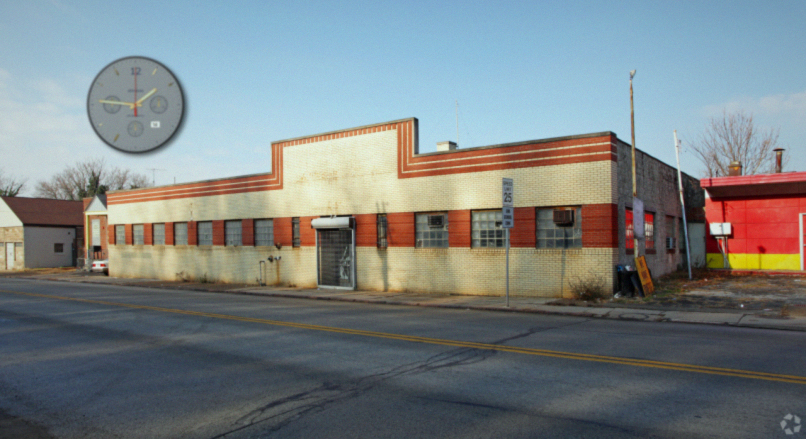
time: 1:46
